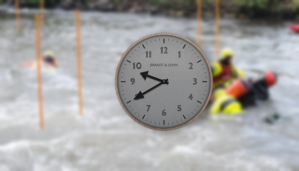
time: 9:40
